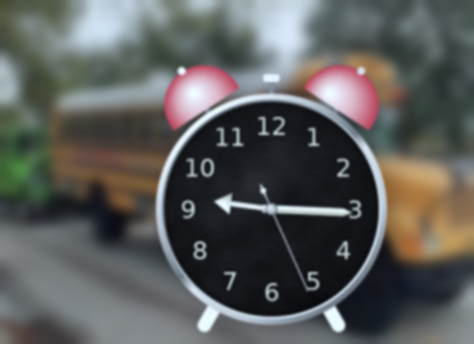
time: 9:15:26
